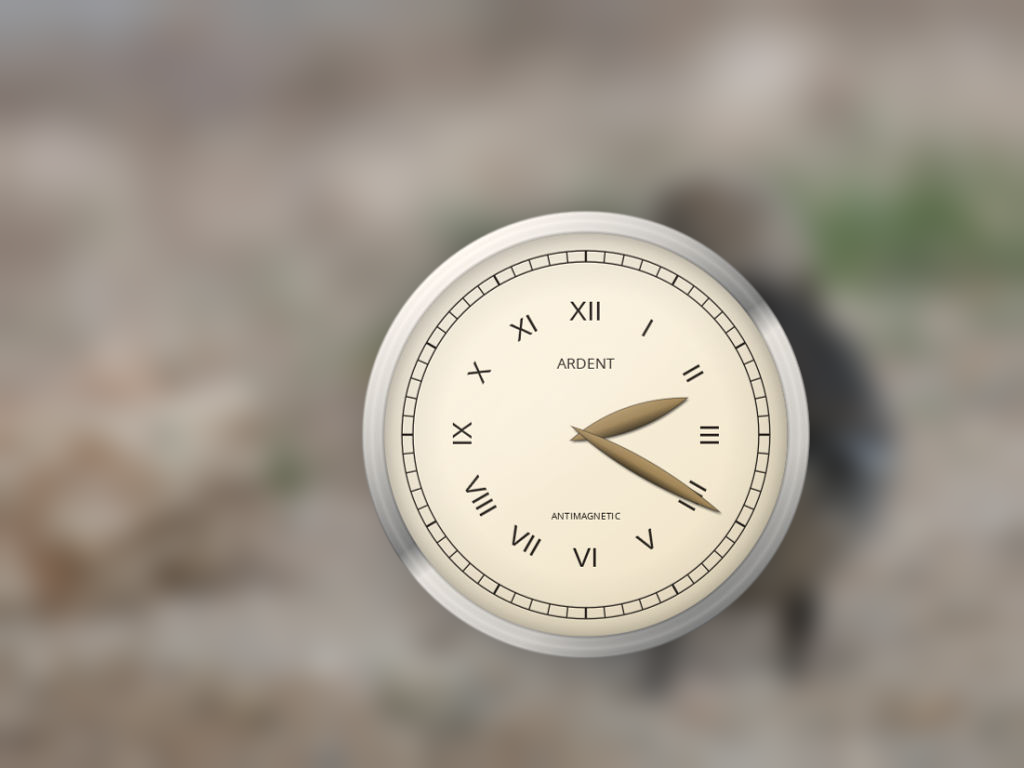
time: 2:20
